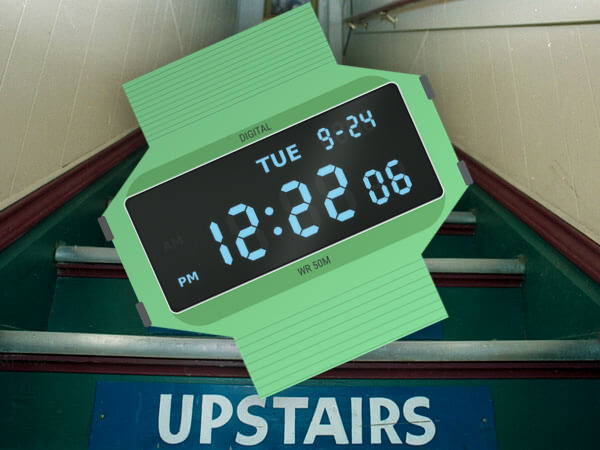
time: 12:22:06
